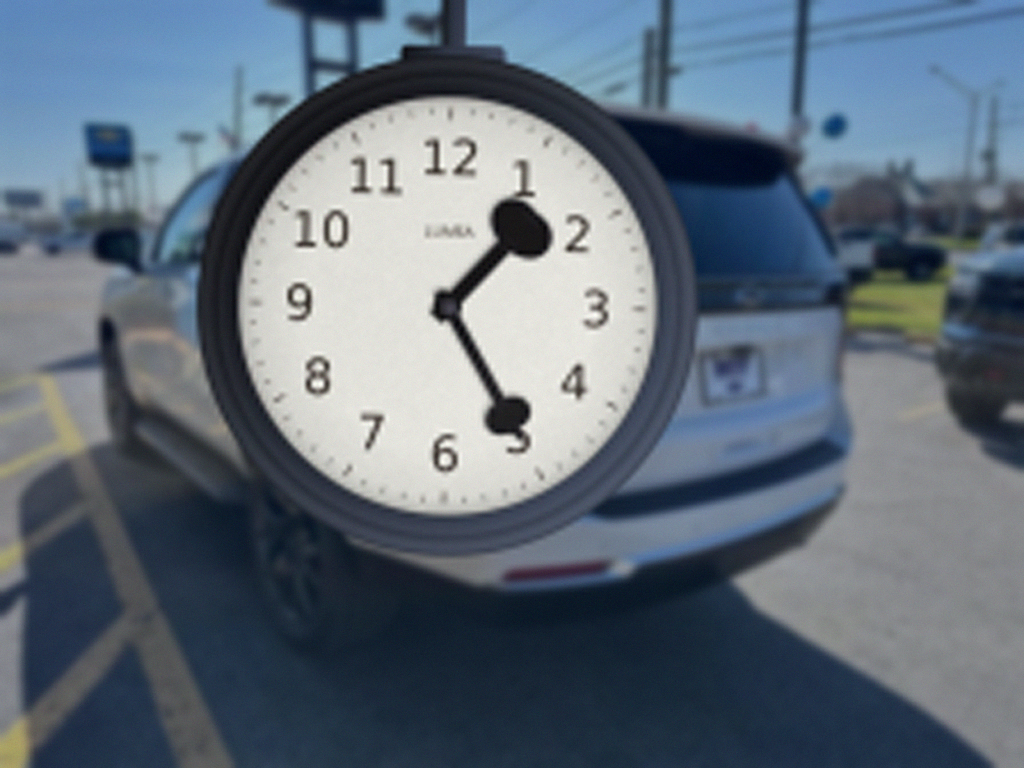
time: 1:25
